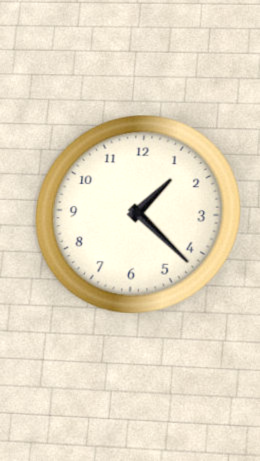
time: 1:22
